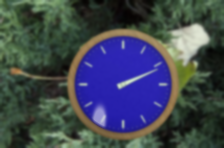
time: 2:11
